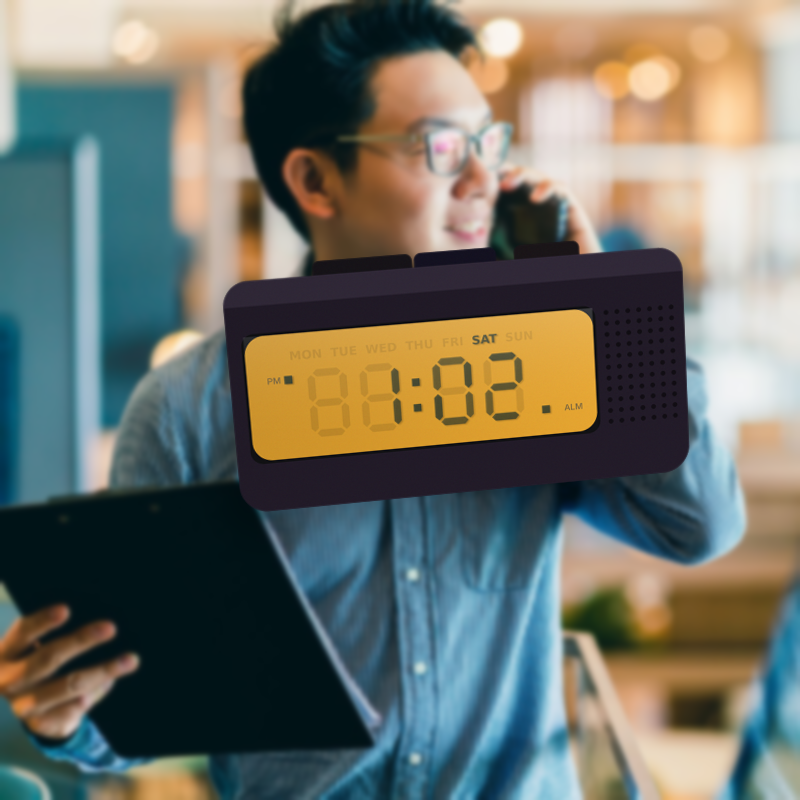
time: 1:02
